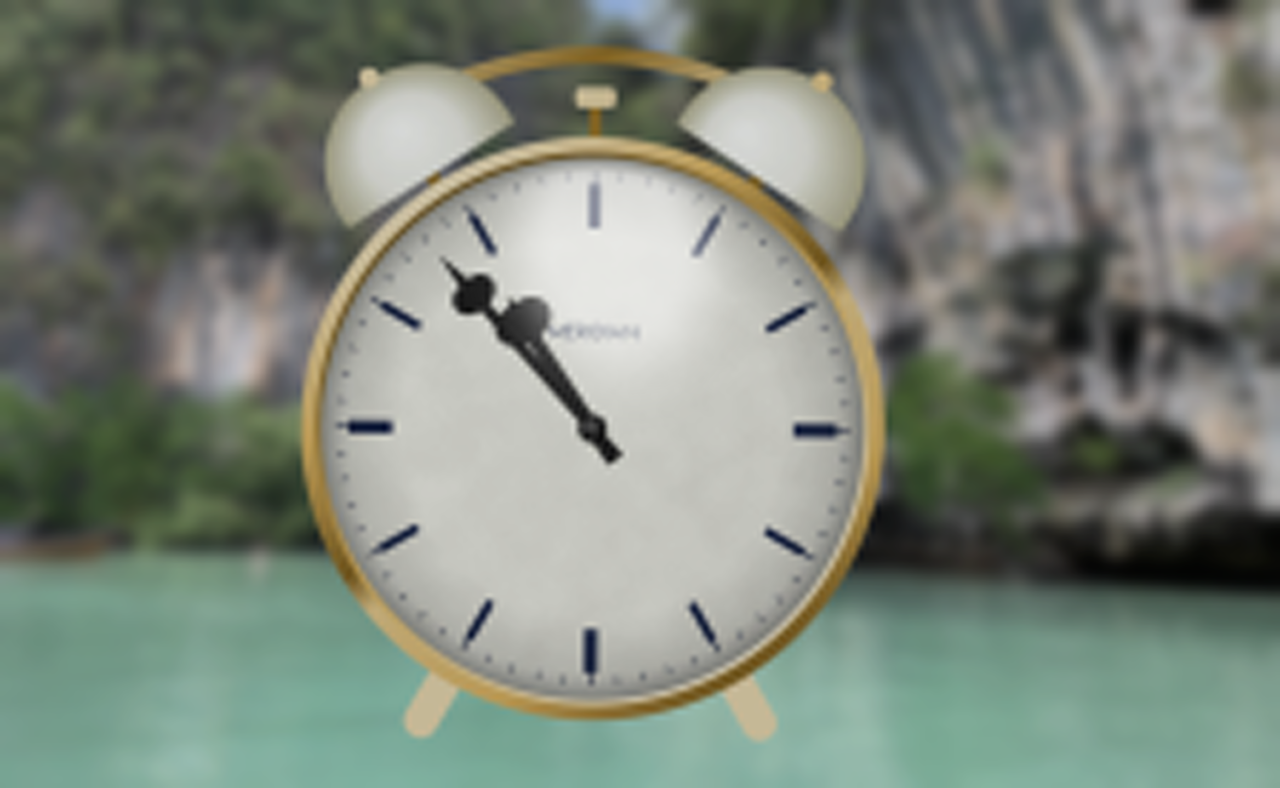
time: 10:53
